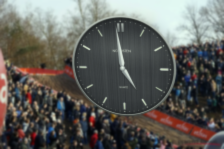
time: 4:59
